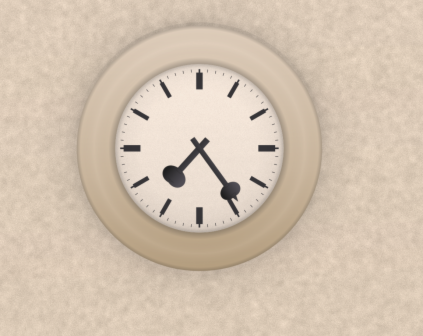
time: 7:24
